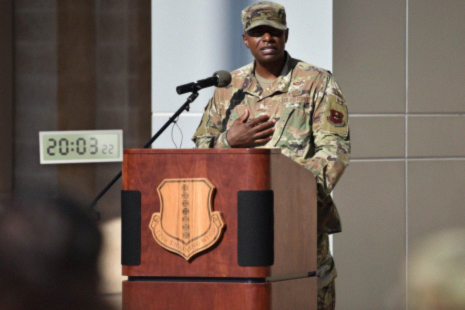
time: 20:03:22
